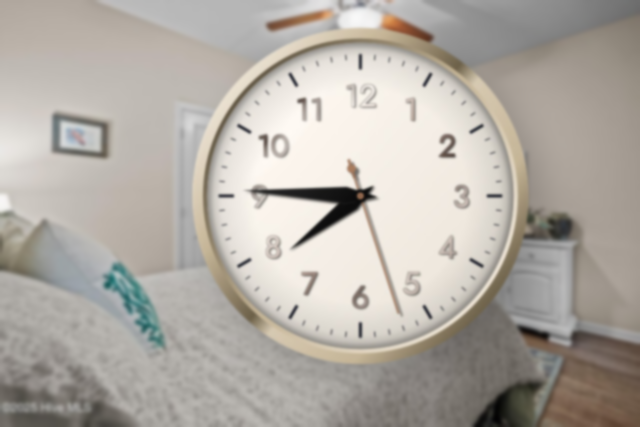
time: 7:45:27
